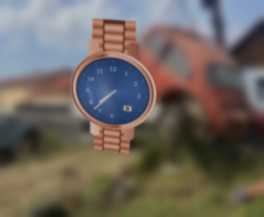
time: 7:37
